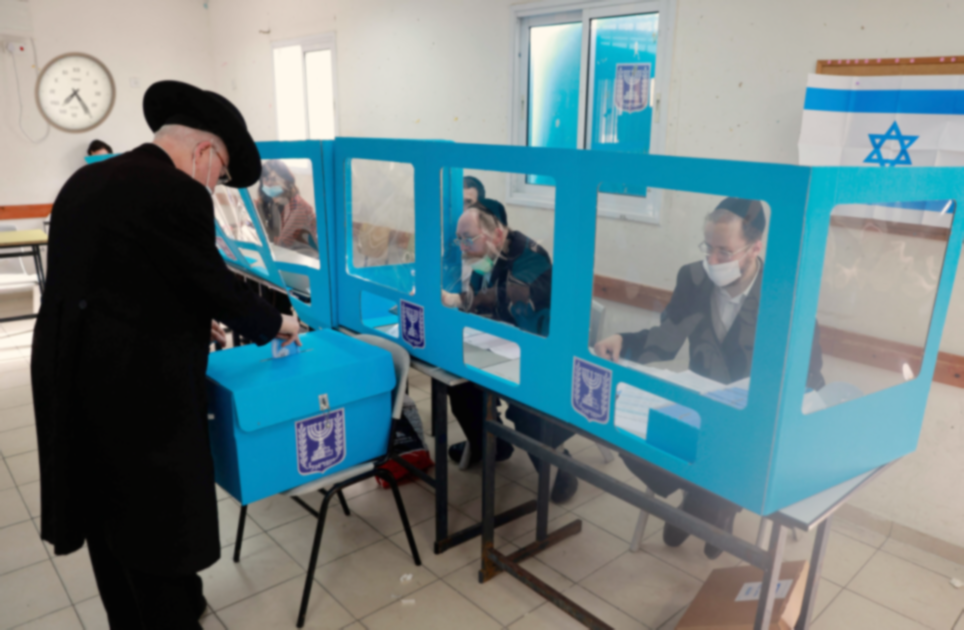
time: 7:24
